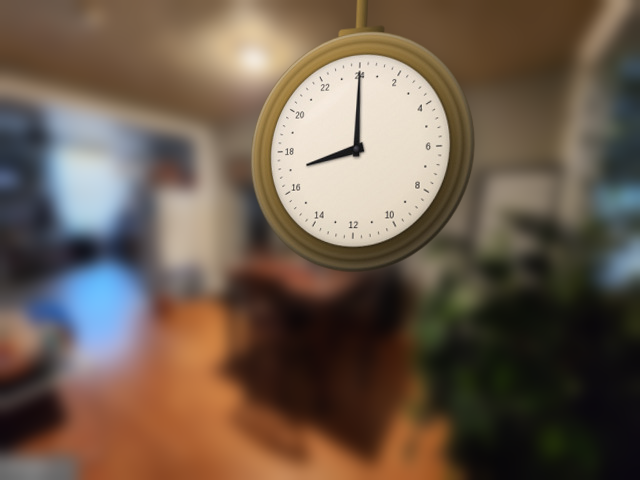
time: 17:00
